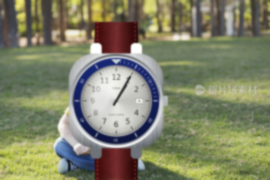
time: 1:05
